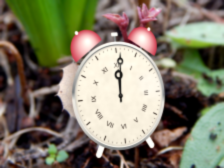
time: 12:01
